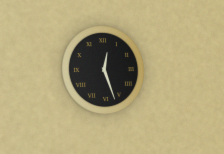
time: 12:27
